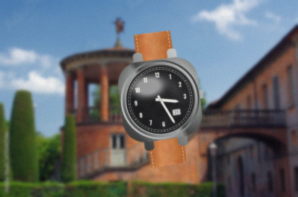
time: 3:26
